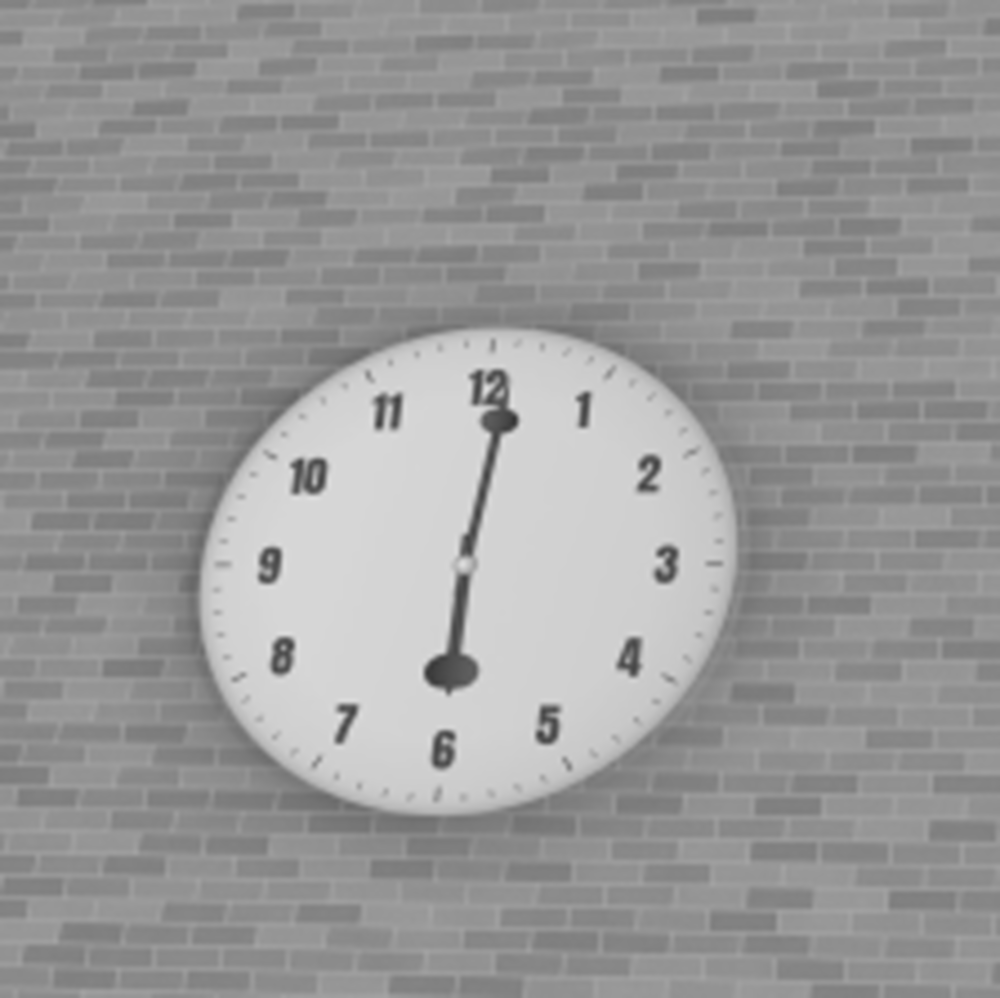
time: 6:01
